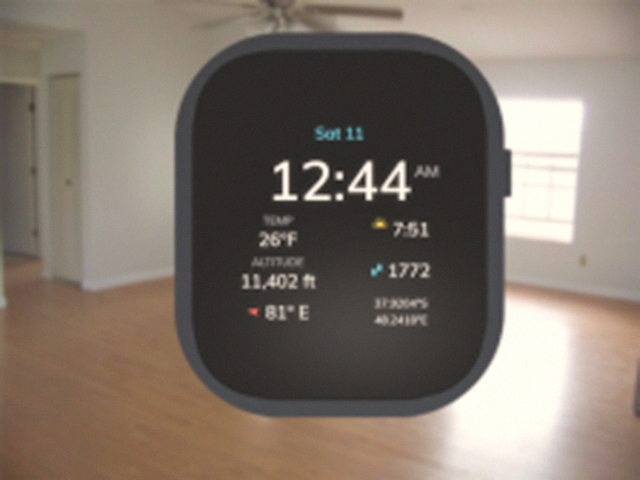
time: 12:44
